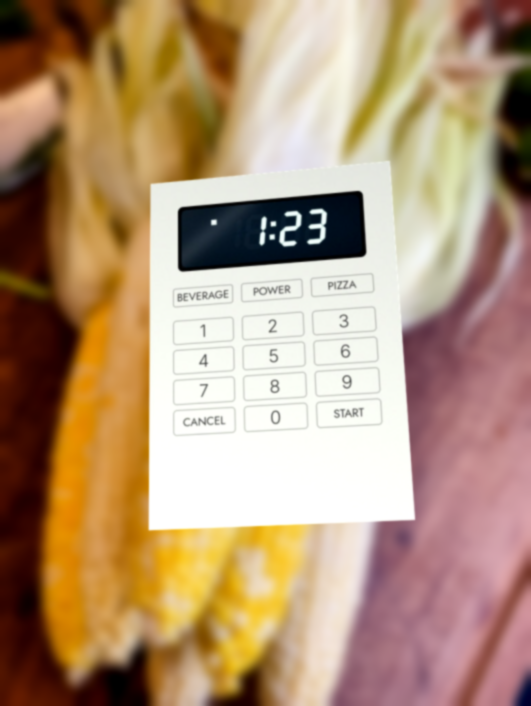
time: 1:23
